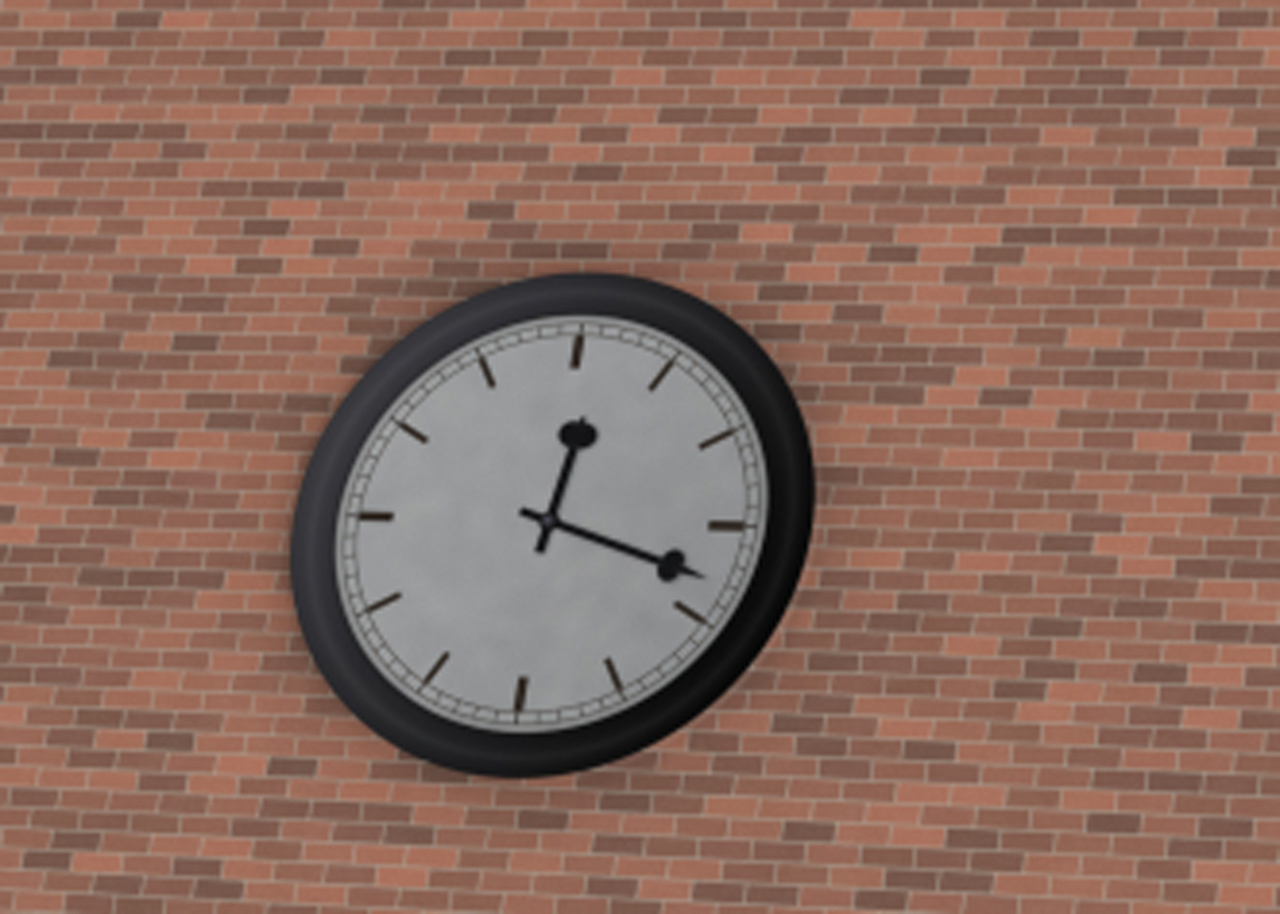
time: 12:18
